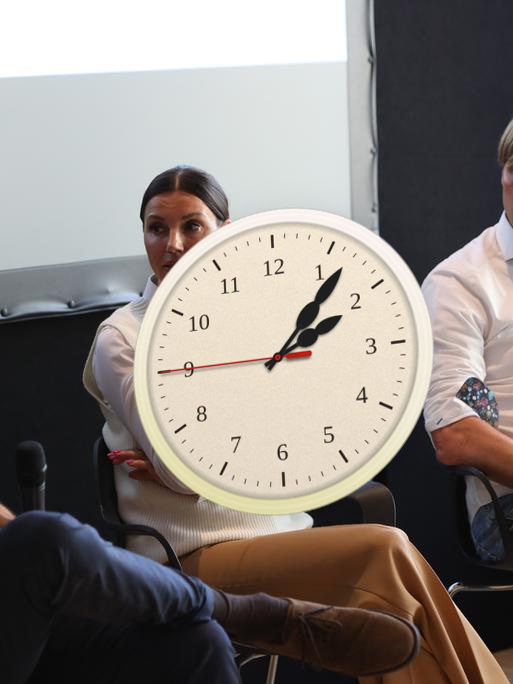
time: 2:06:45
